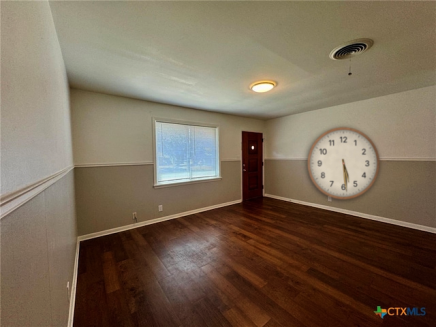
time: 5:29
